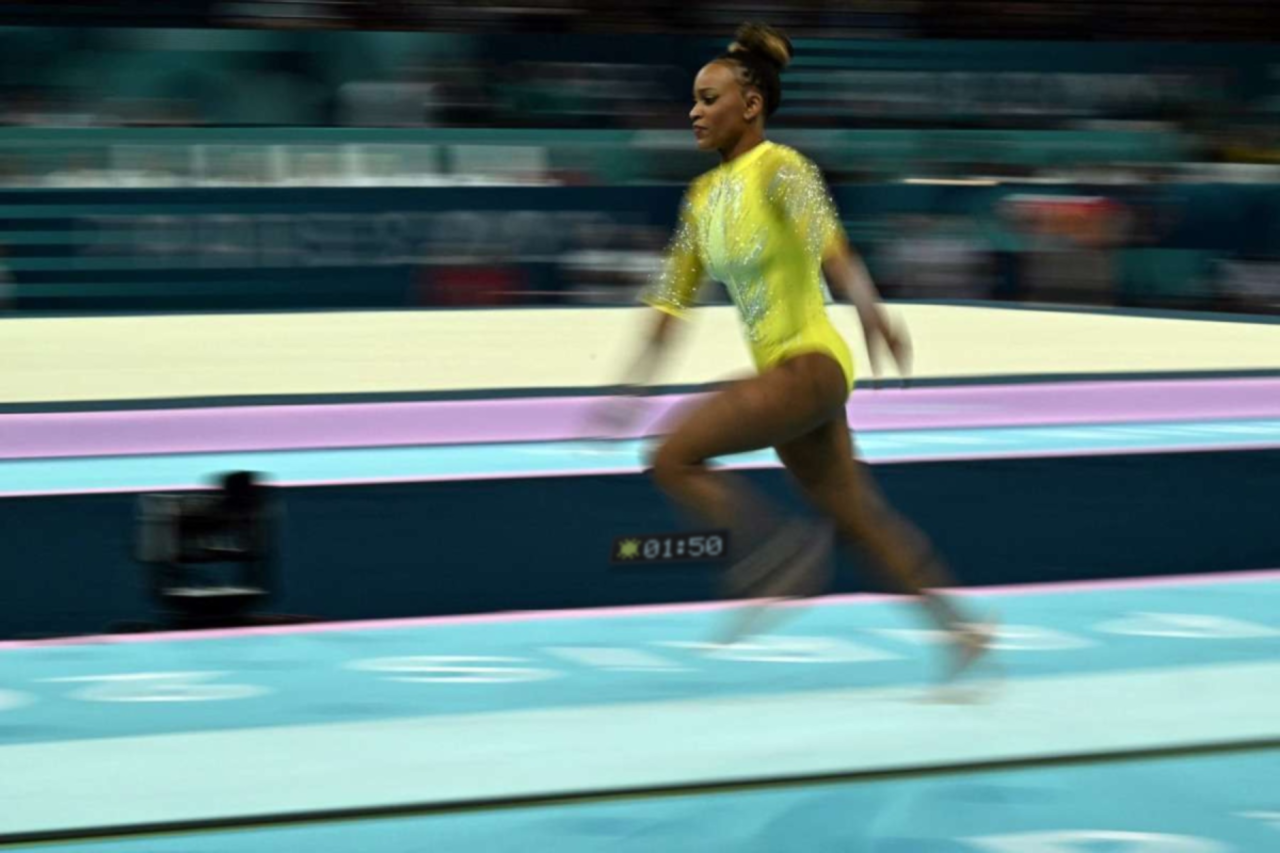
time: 1:50
